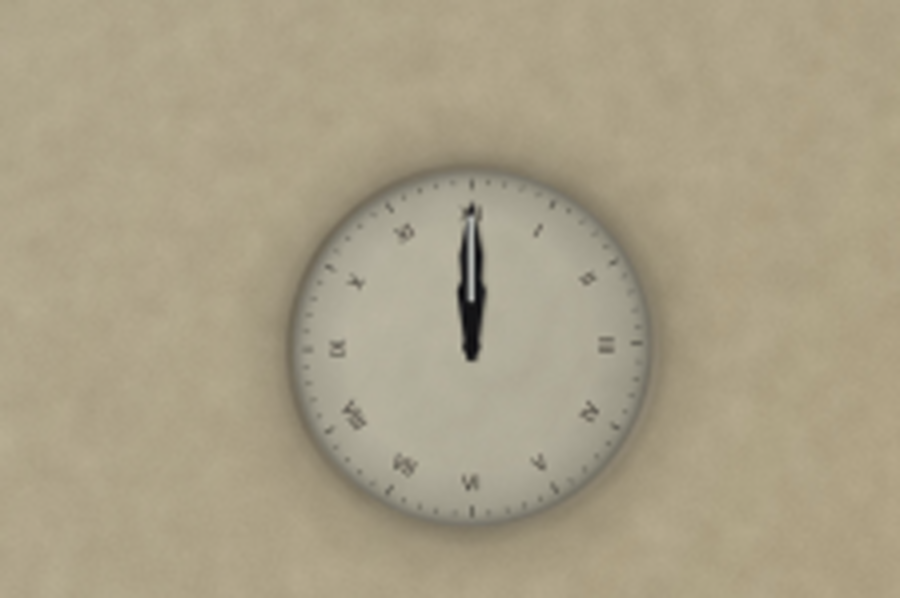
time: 12:00
